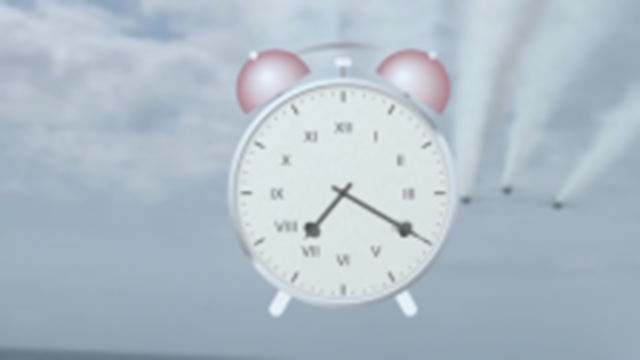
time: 7:20
